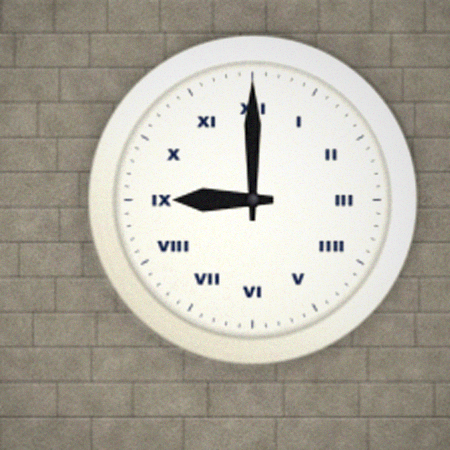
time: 9:00
